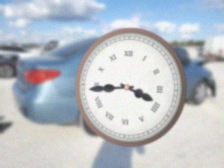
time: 3:44
